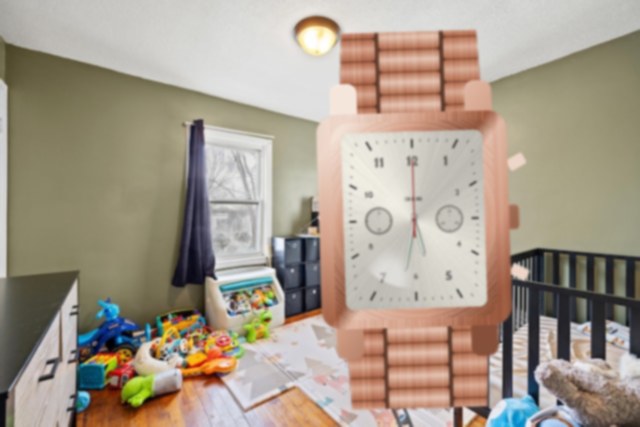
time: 5:32
